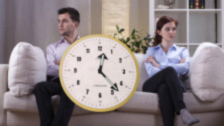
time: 12:23
